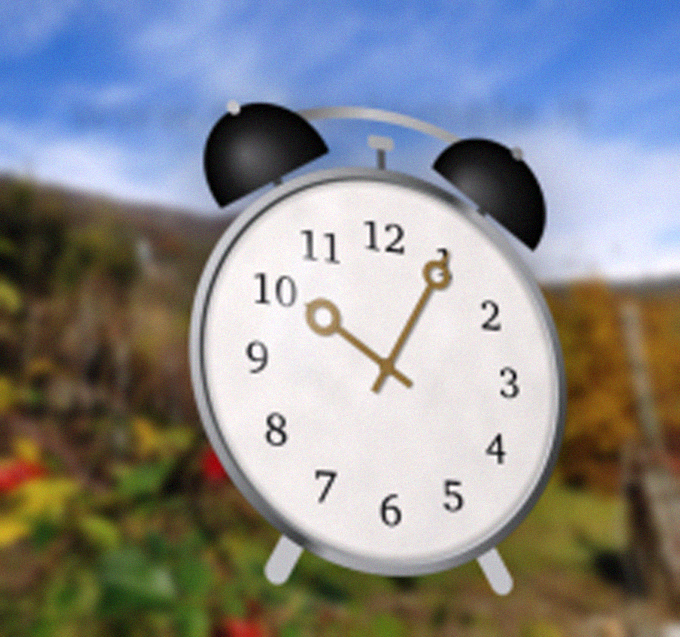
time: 10:05
